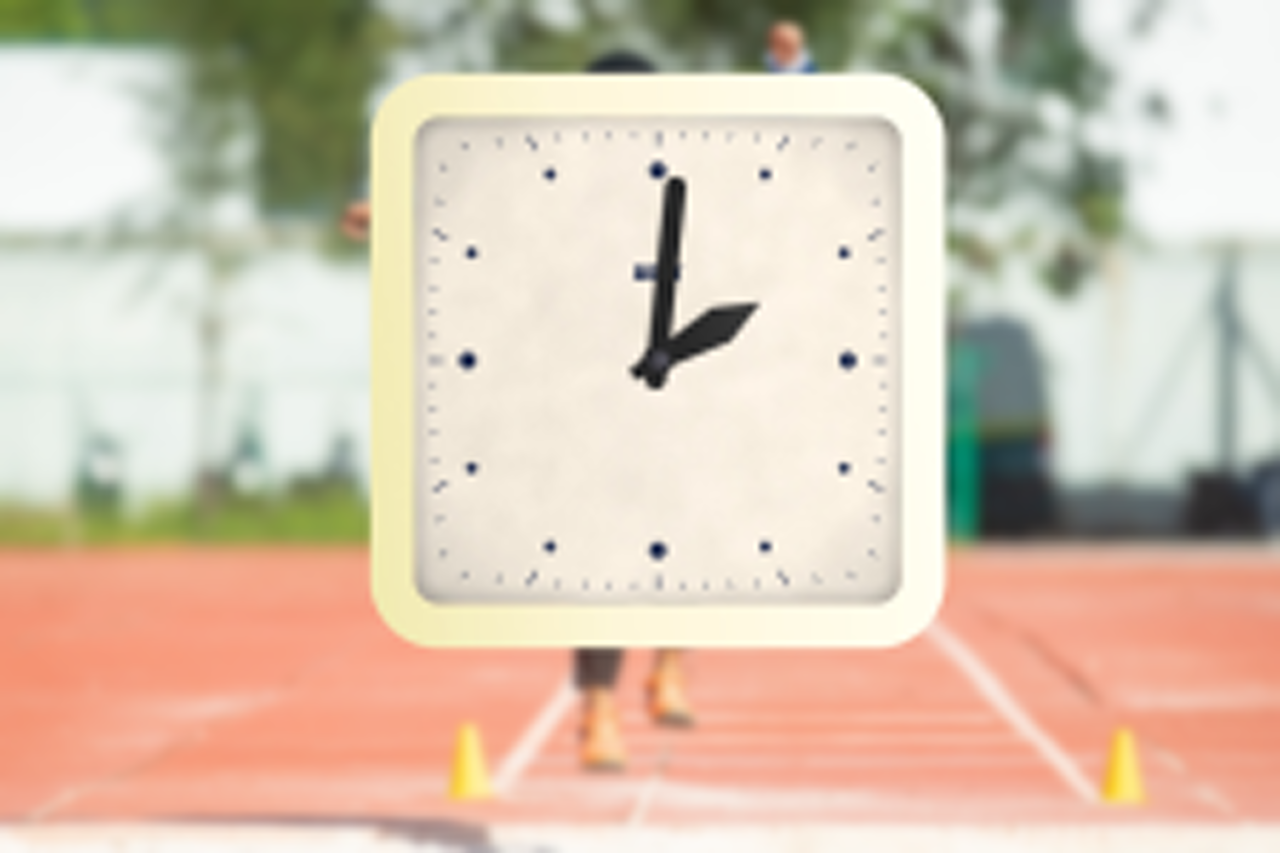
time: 2:01
